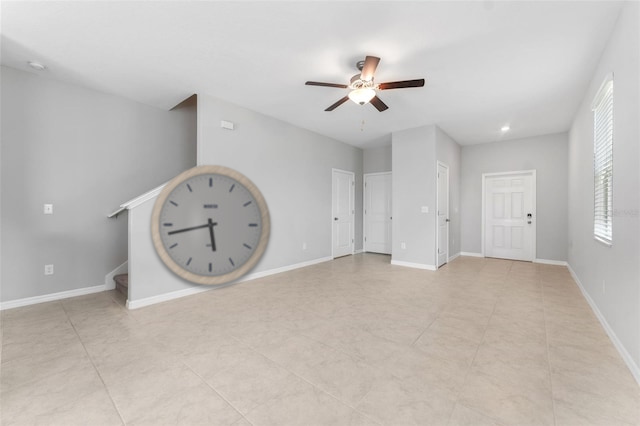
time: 5:43
